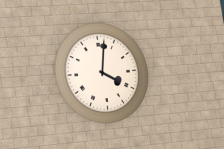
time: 4:02
